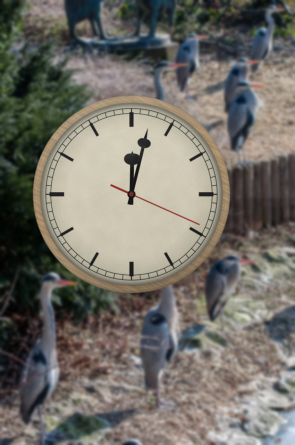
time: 12:02:19
